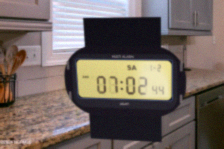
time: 7:02:44
